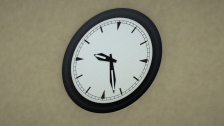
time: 9:27
